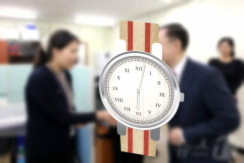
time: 6:02
